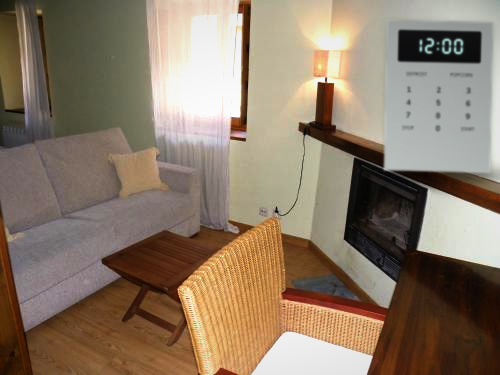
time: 12:00
